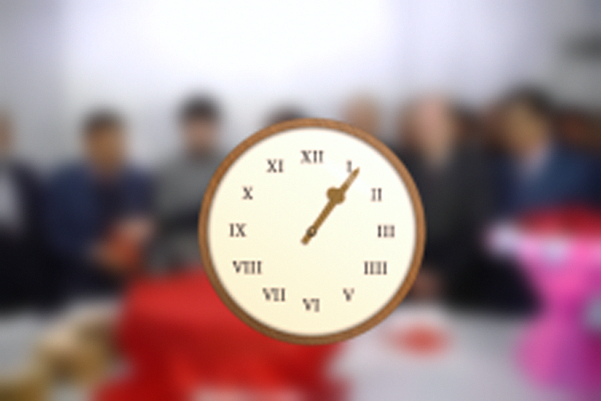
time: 1:06
